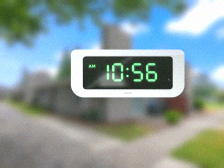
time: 10:56
